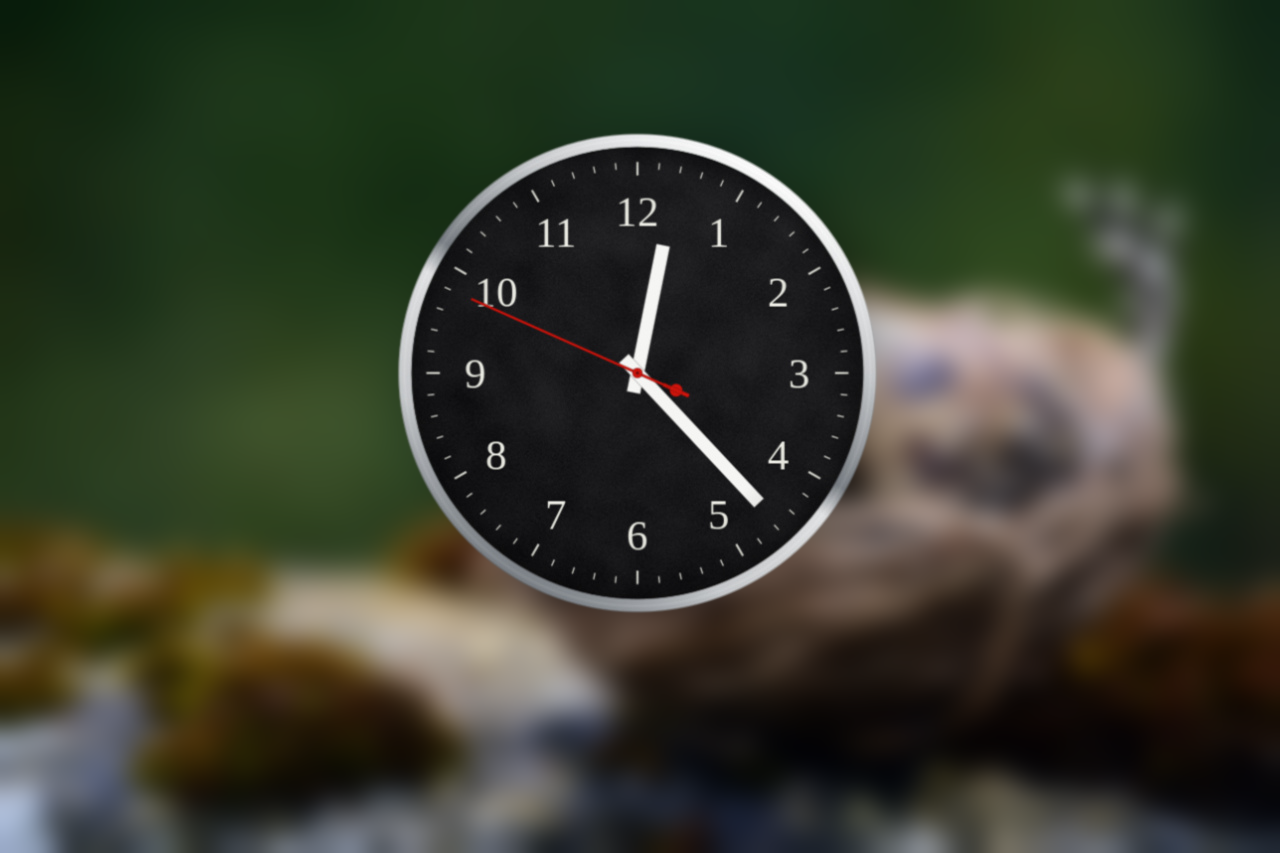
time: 12:22:49
